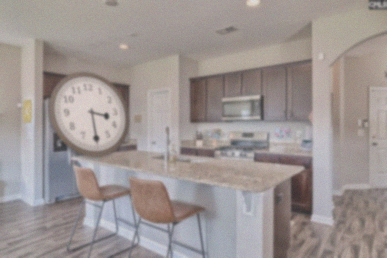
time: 3:30
